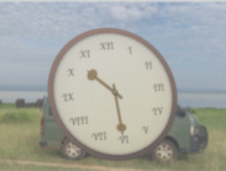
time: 10:30
